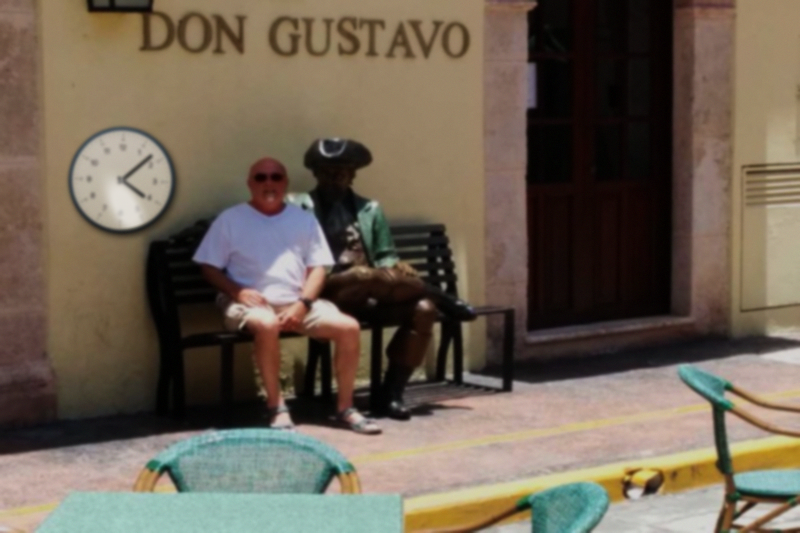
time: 4:08
